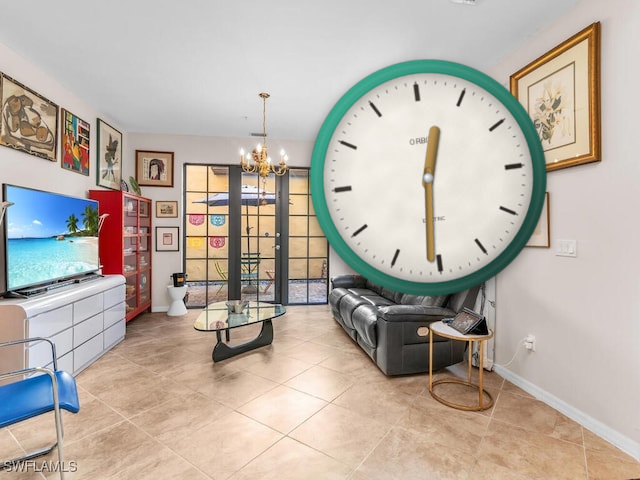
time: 12:31
